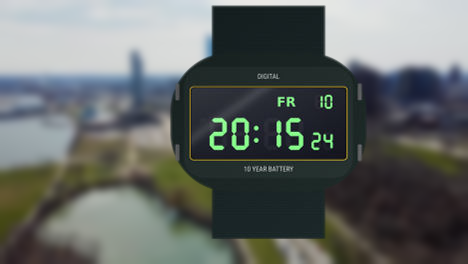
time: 20:15:24
